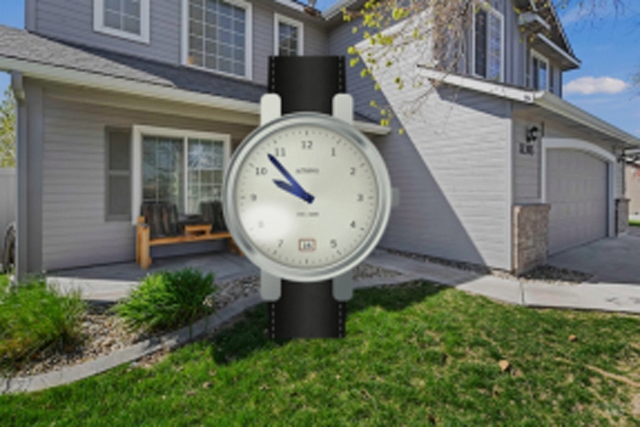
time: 9:53
